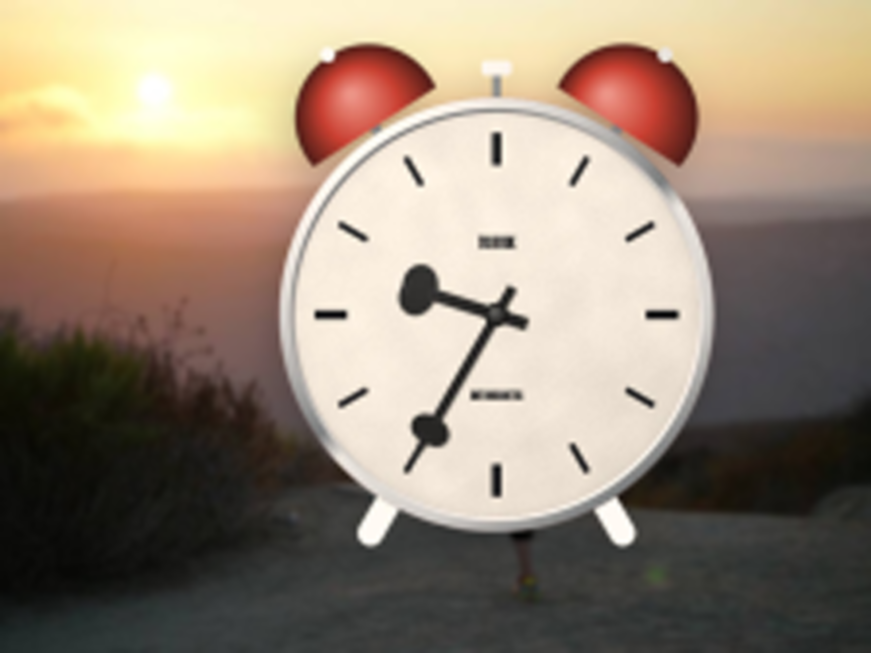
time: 9:35
